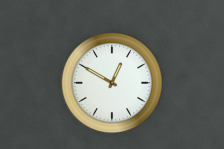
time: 12:50
